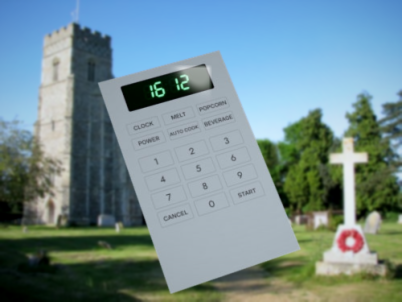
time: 16:12
